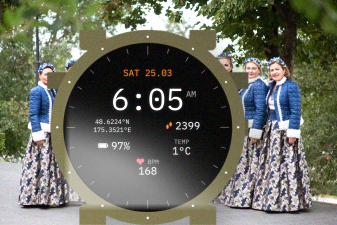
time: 6:05
